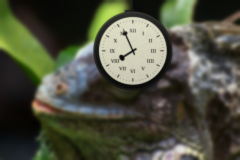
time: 7:56
